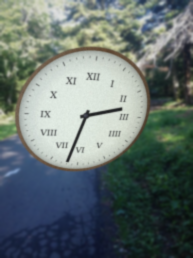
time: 2:32
